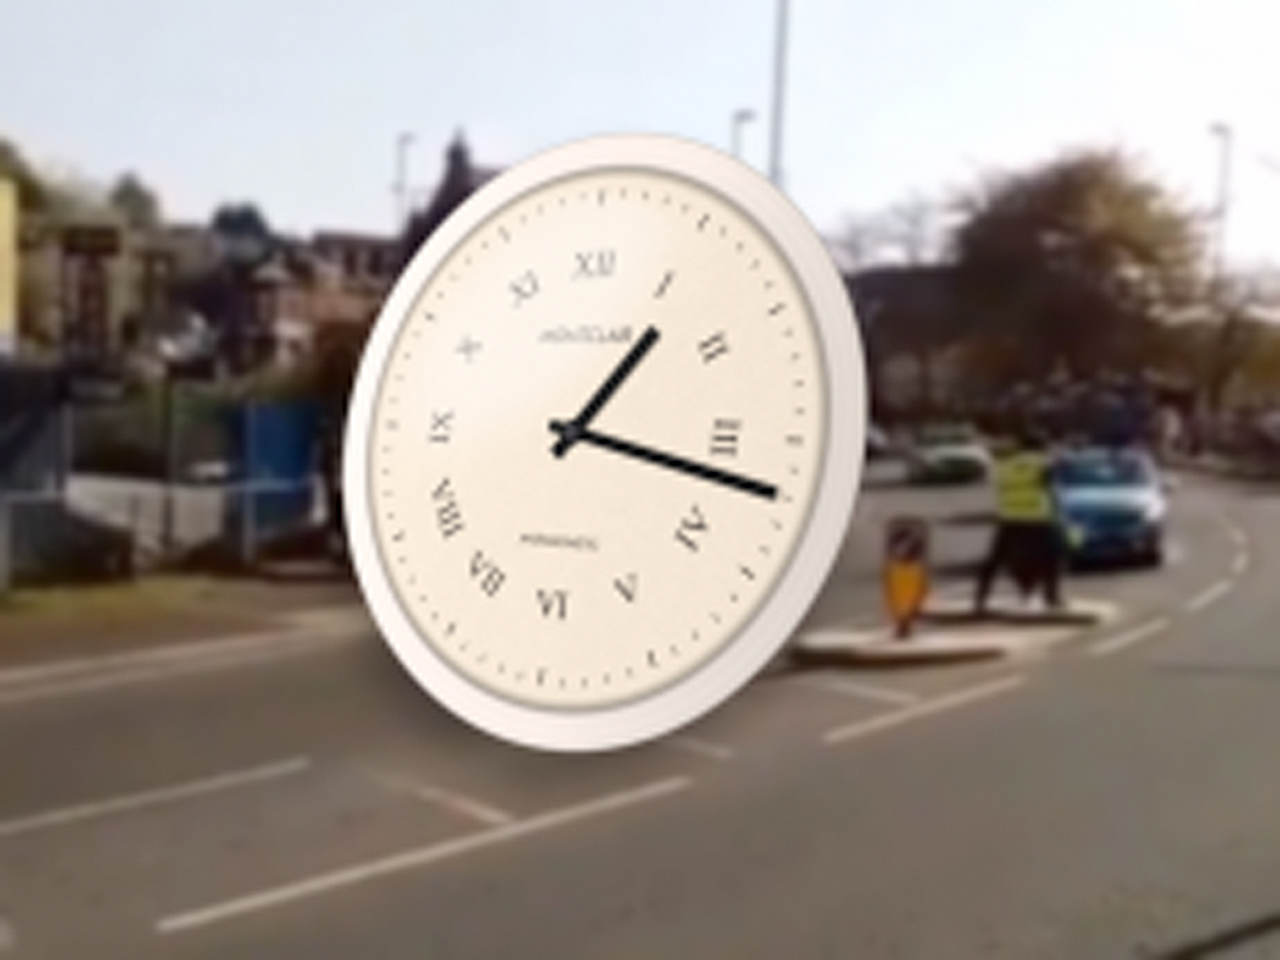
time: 1:17
